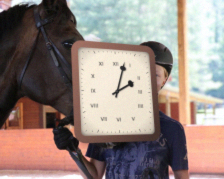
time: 2:03
